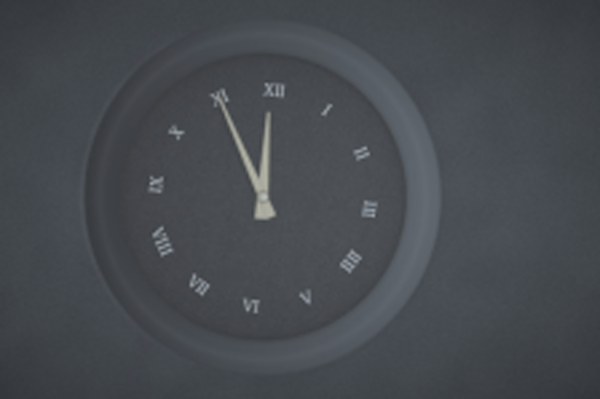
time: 11:55
